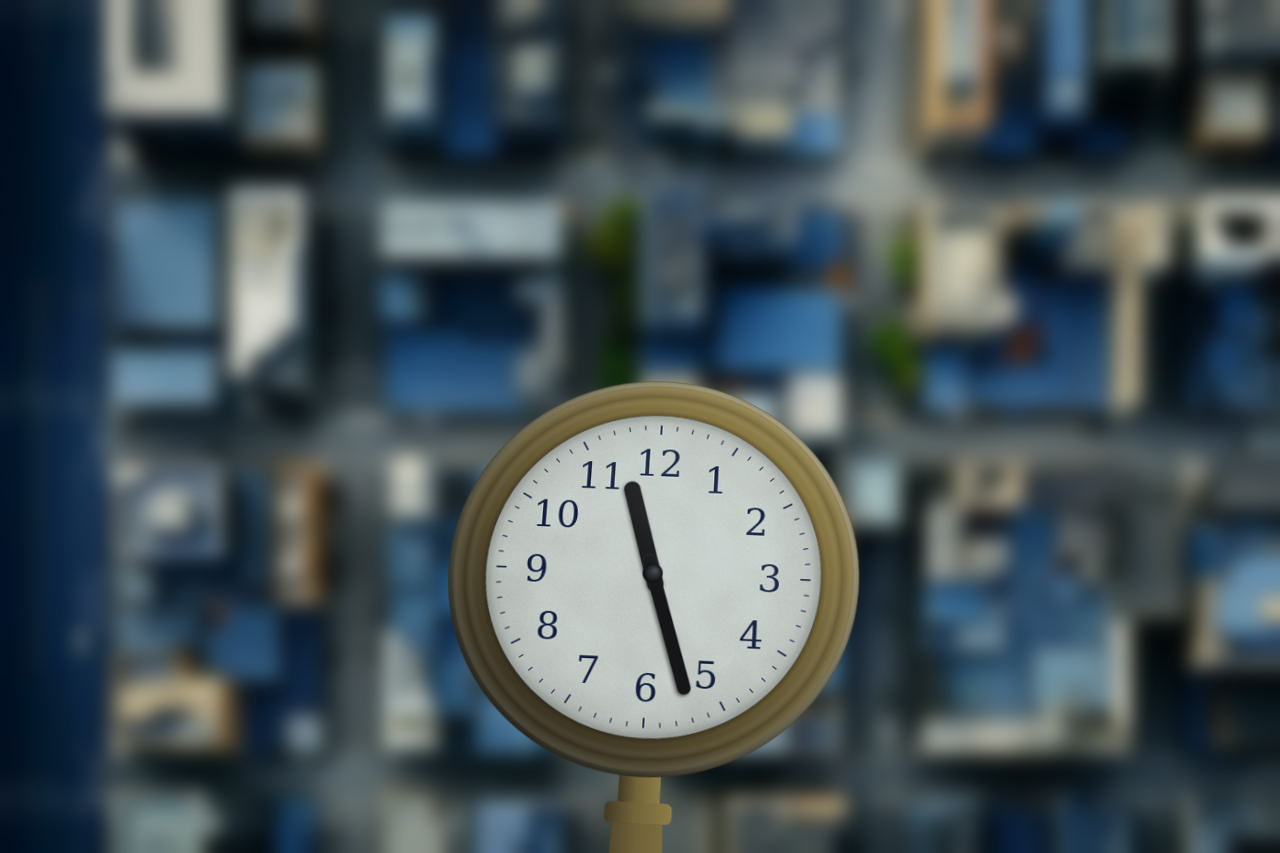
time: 11:27
